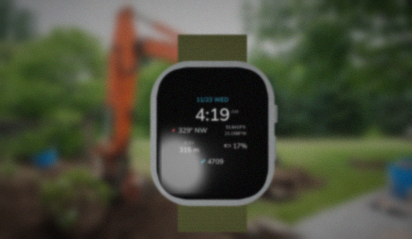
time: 4:19
